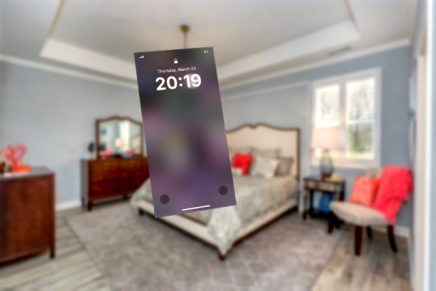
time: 20:19
